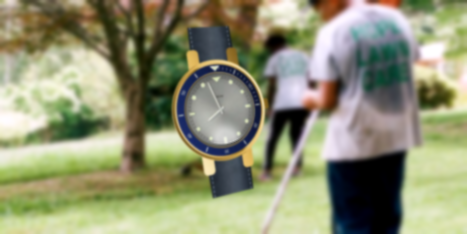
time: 7:57
